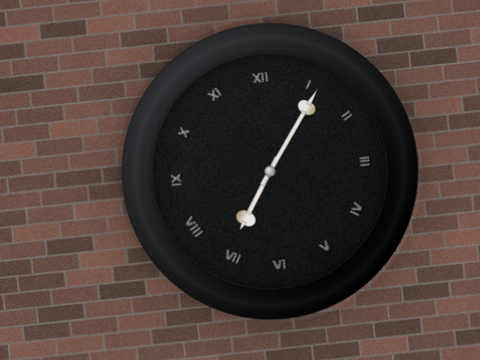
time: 7:06
